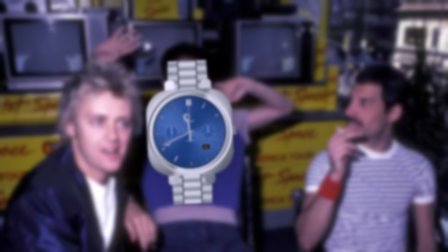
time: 11:41
